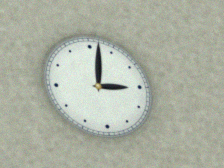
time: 3:02
